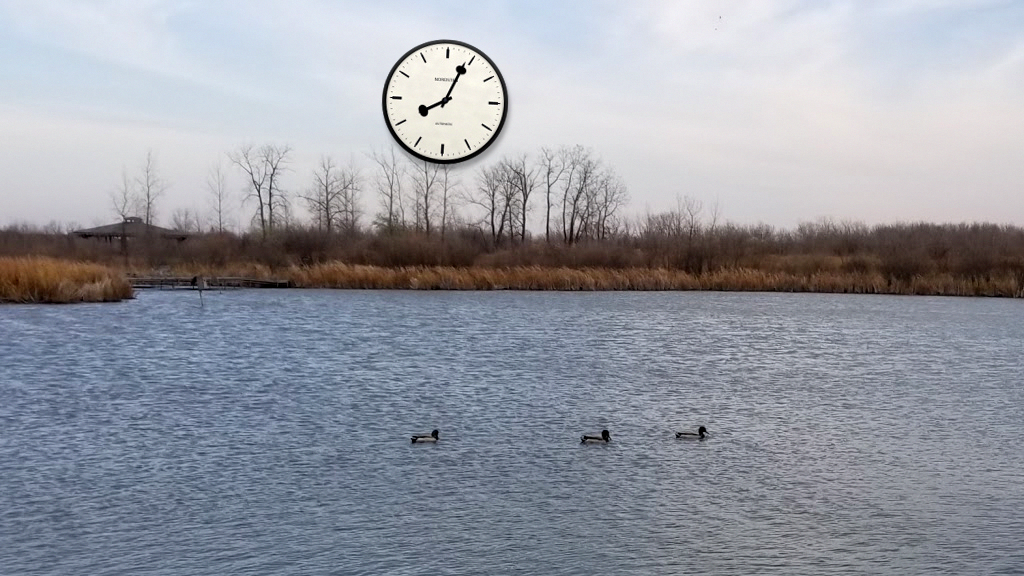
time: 8:04
